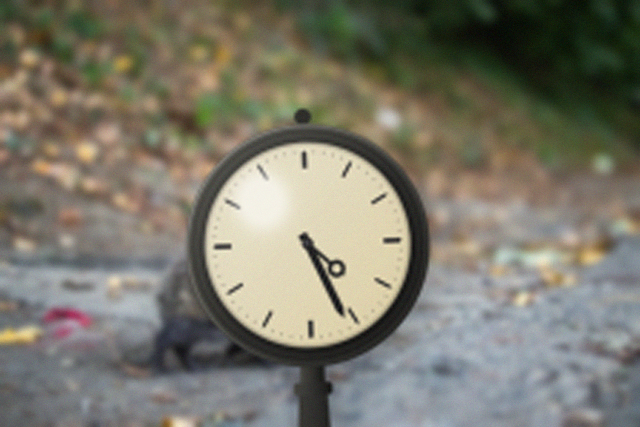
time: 4:26
